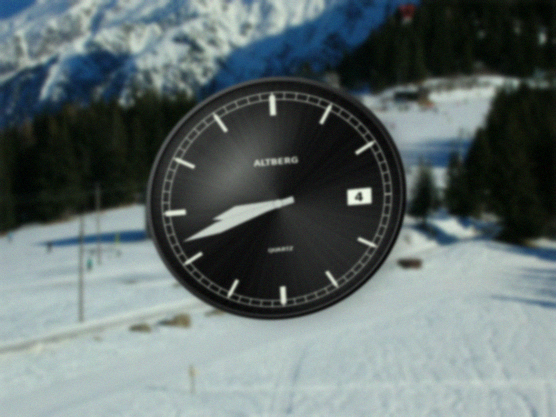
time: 8:42
